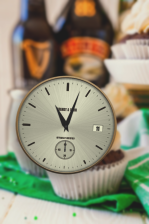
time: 11:03
